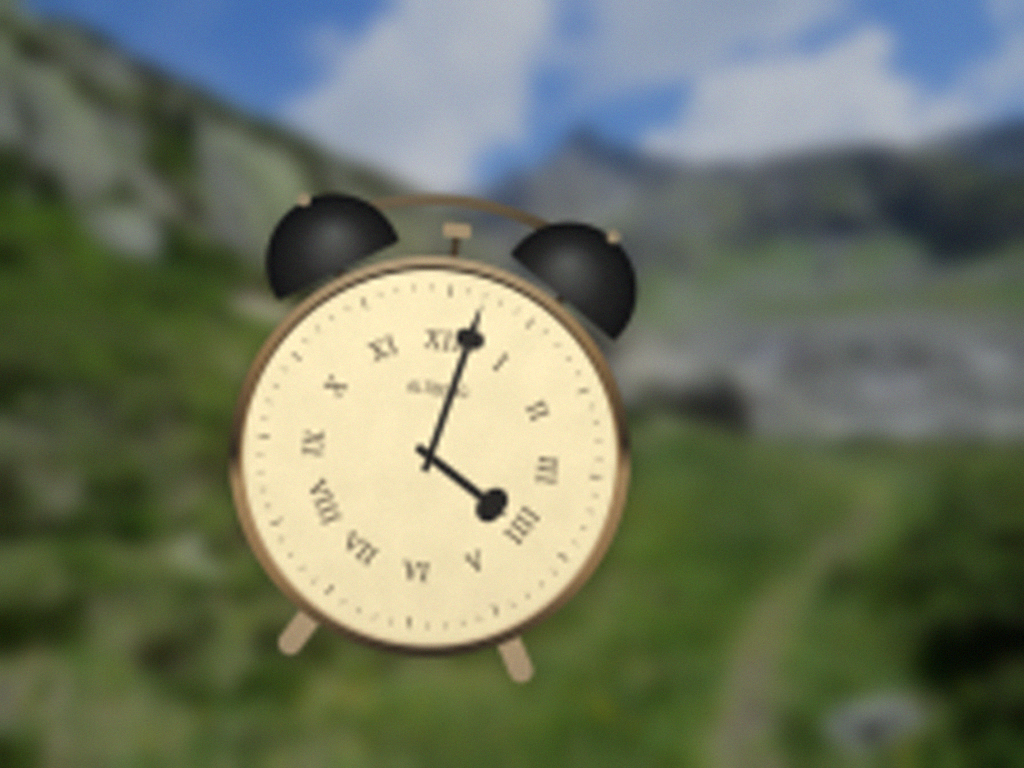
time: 4:02
